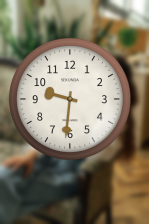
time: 9:31
